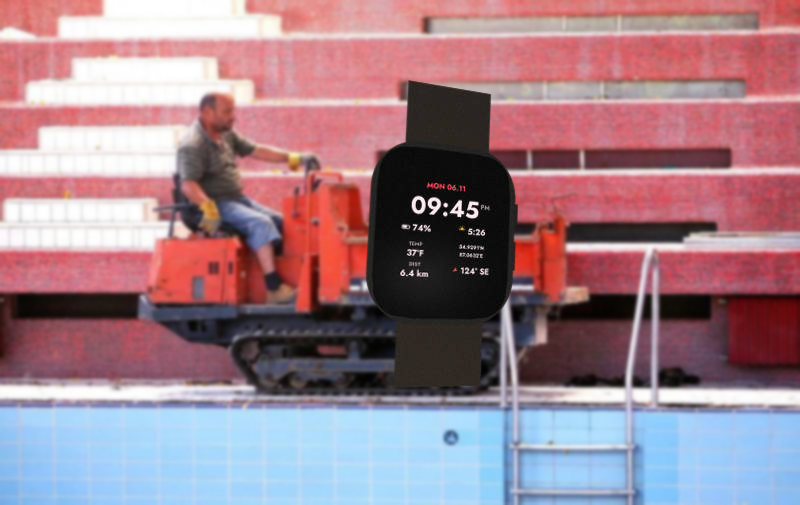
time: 9:45
